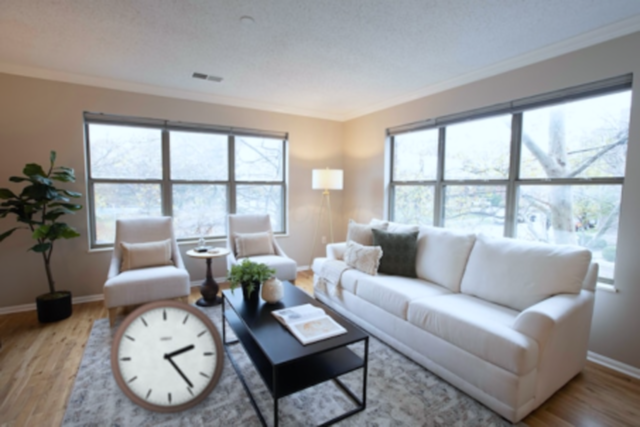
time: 2:24
